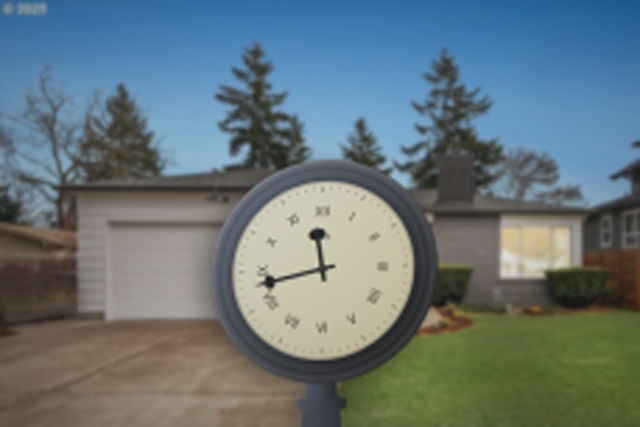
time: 11:43
